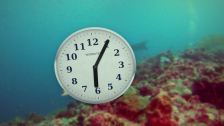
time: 6:05
